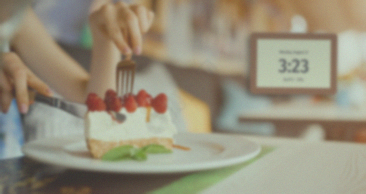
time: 3:23
